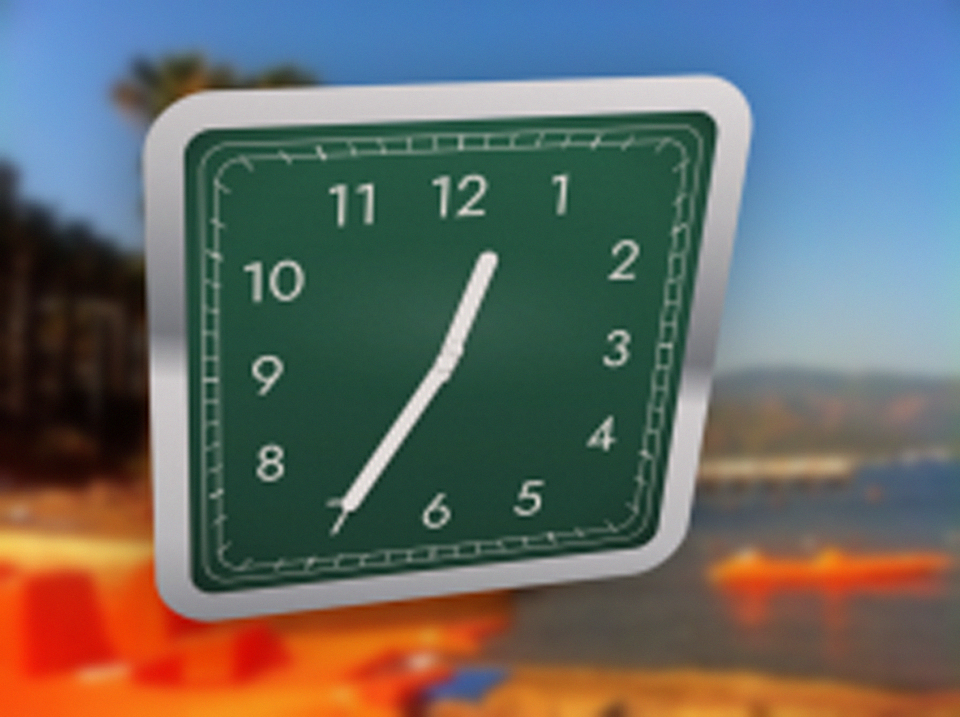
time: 12:35
